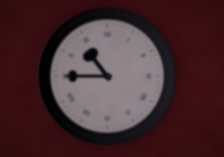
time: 10:45
